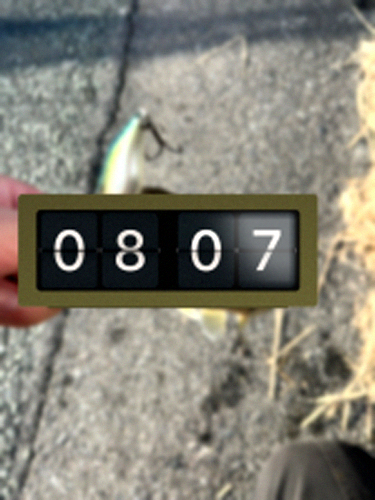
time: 8:07
